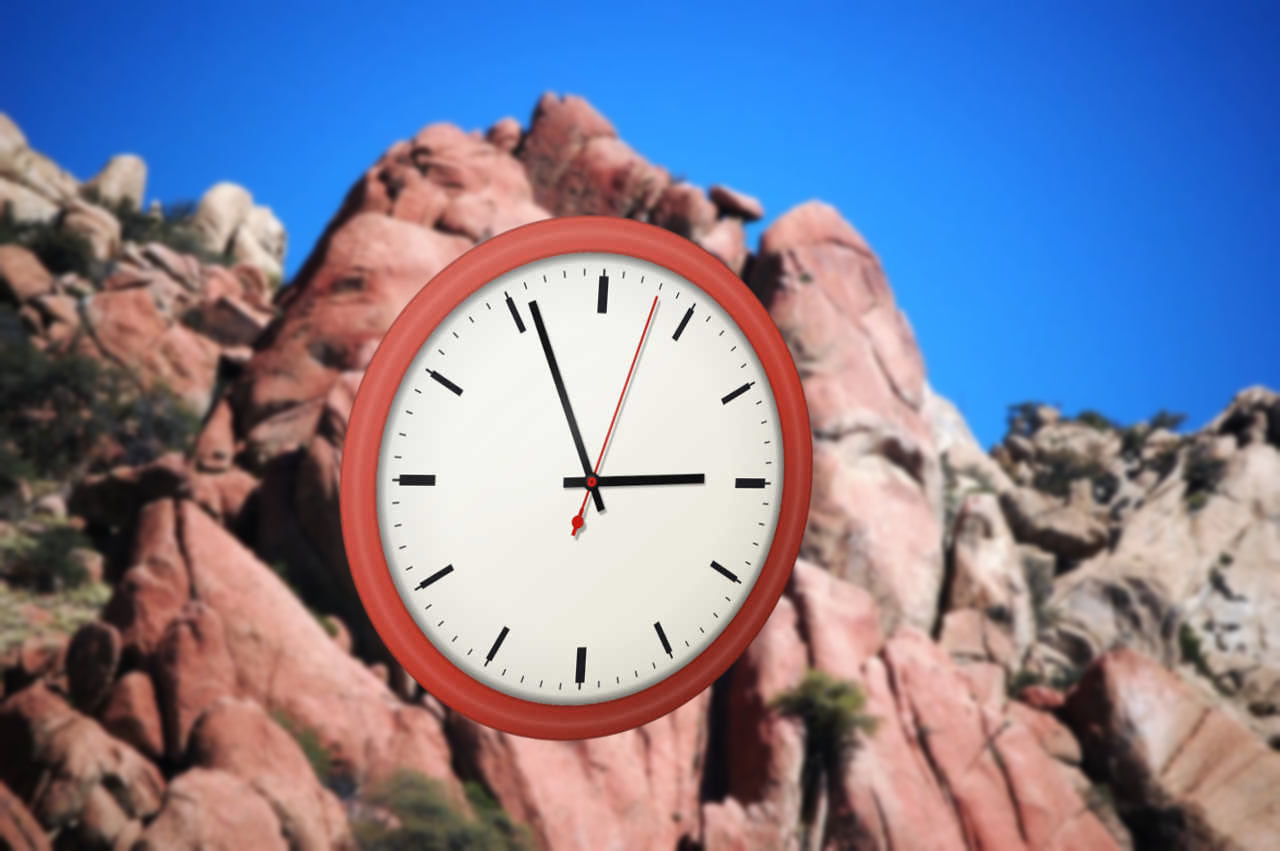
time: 2:56:03
